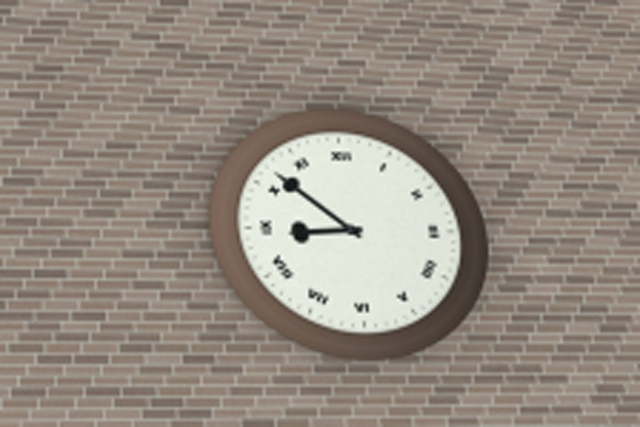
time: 8:52
